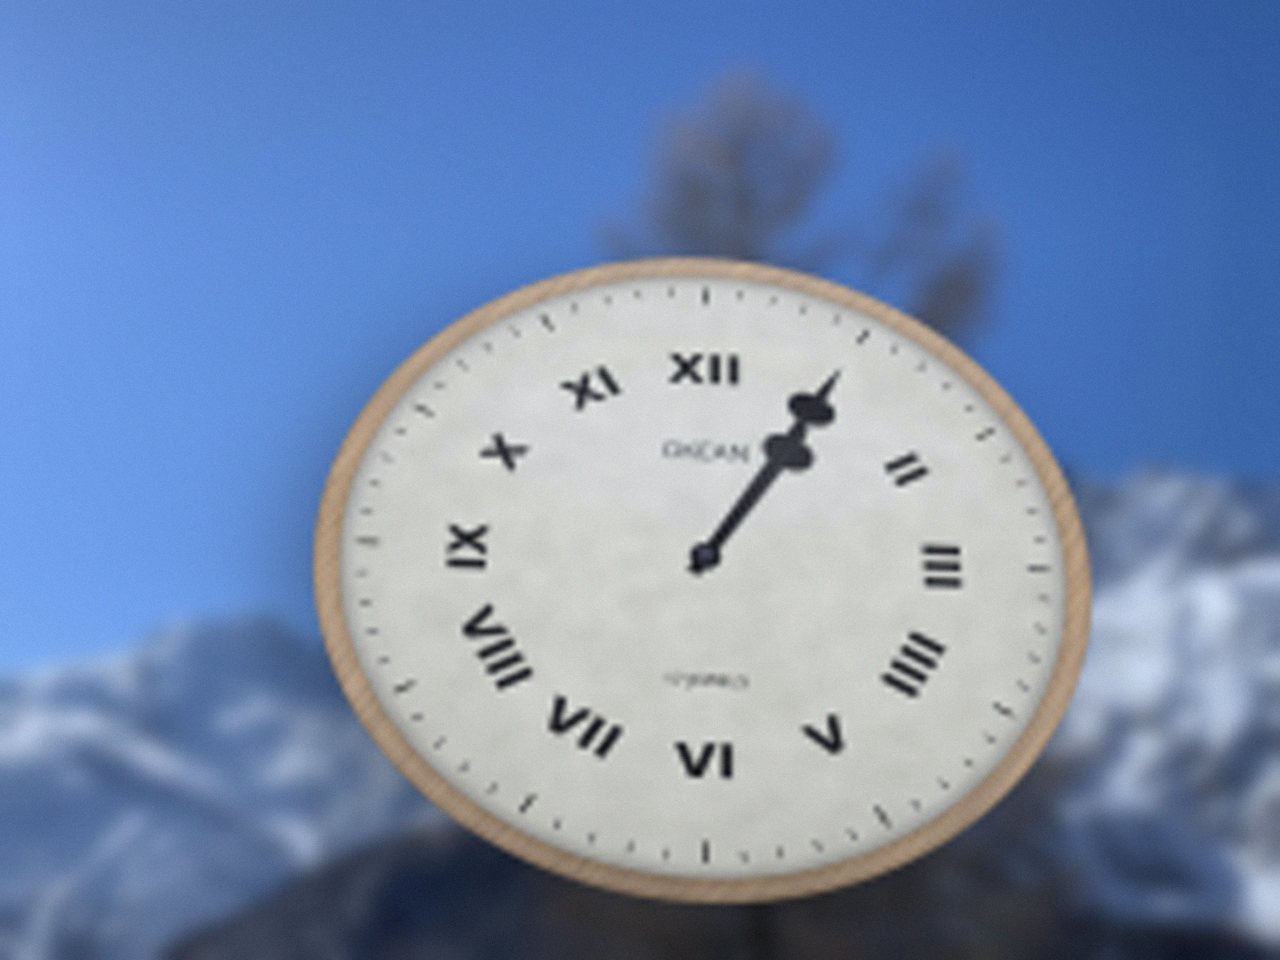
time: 1:05
